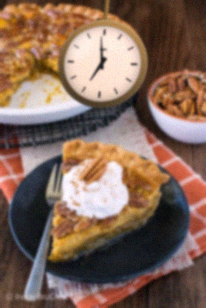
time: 6:59
